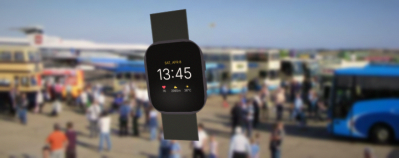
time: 13:45
